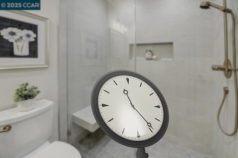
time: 11:24
